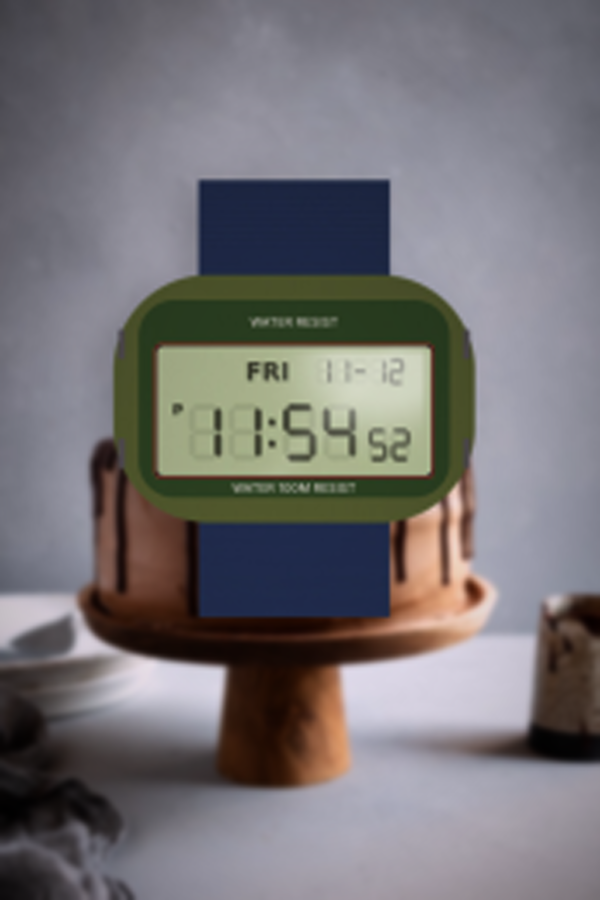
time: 11:54:52
